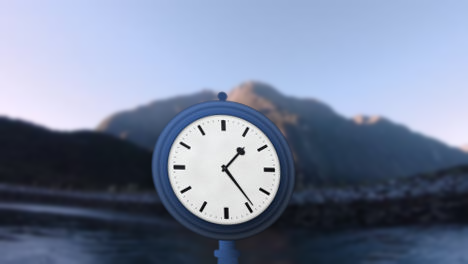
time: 1:24
